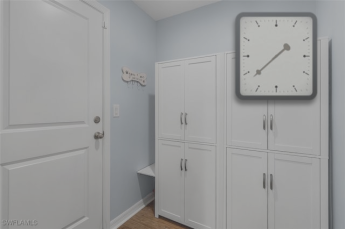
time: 1:38
